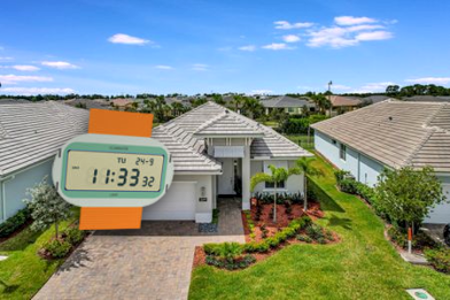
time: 11:33:32
